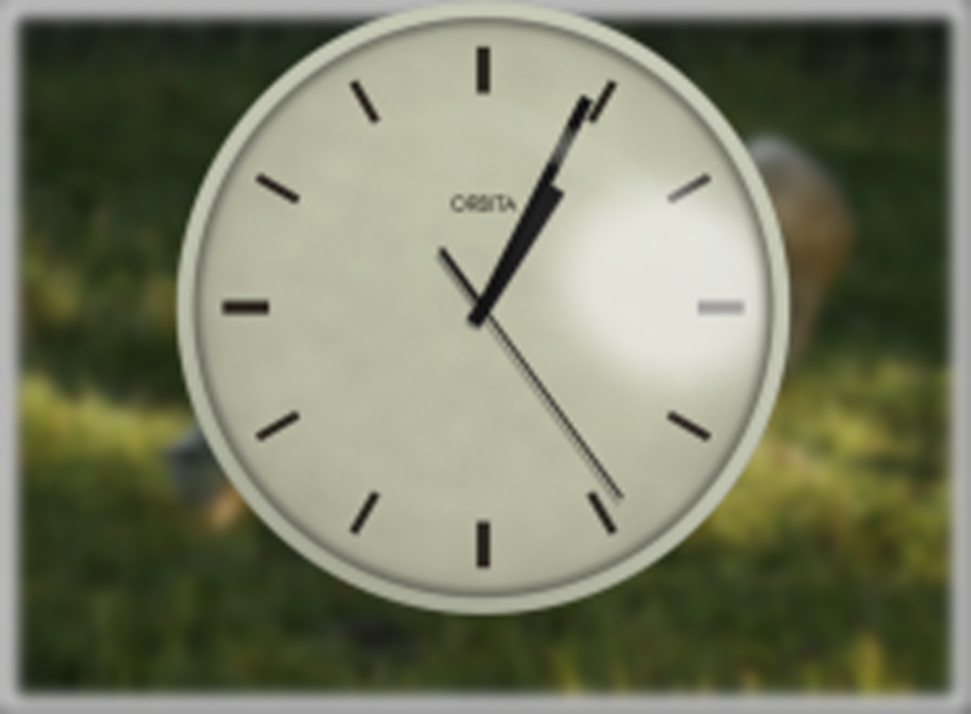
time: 1:04:24
